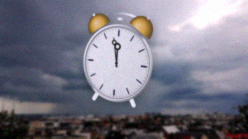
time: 11:58
